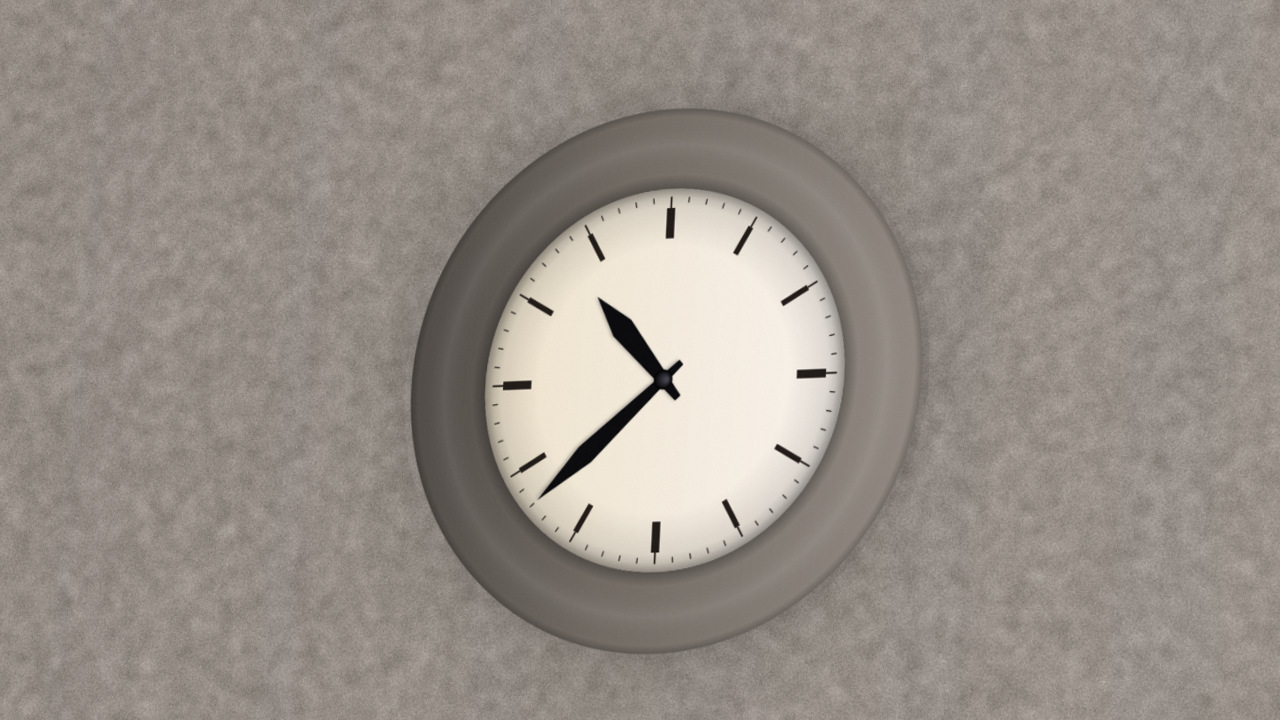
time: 10:38
